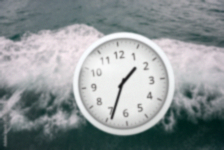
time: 1:34
